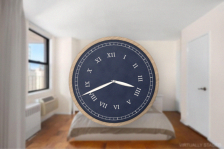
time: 3:42
